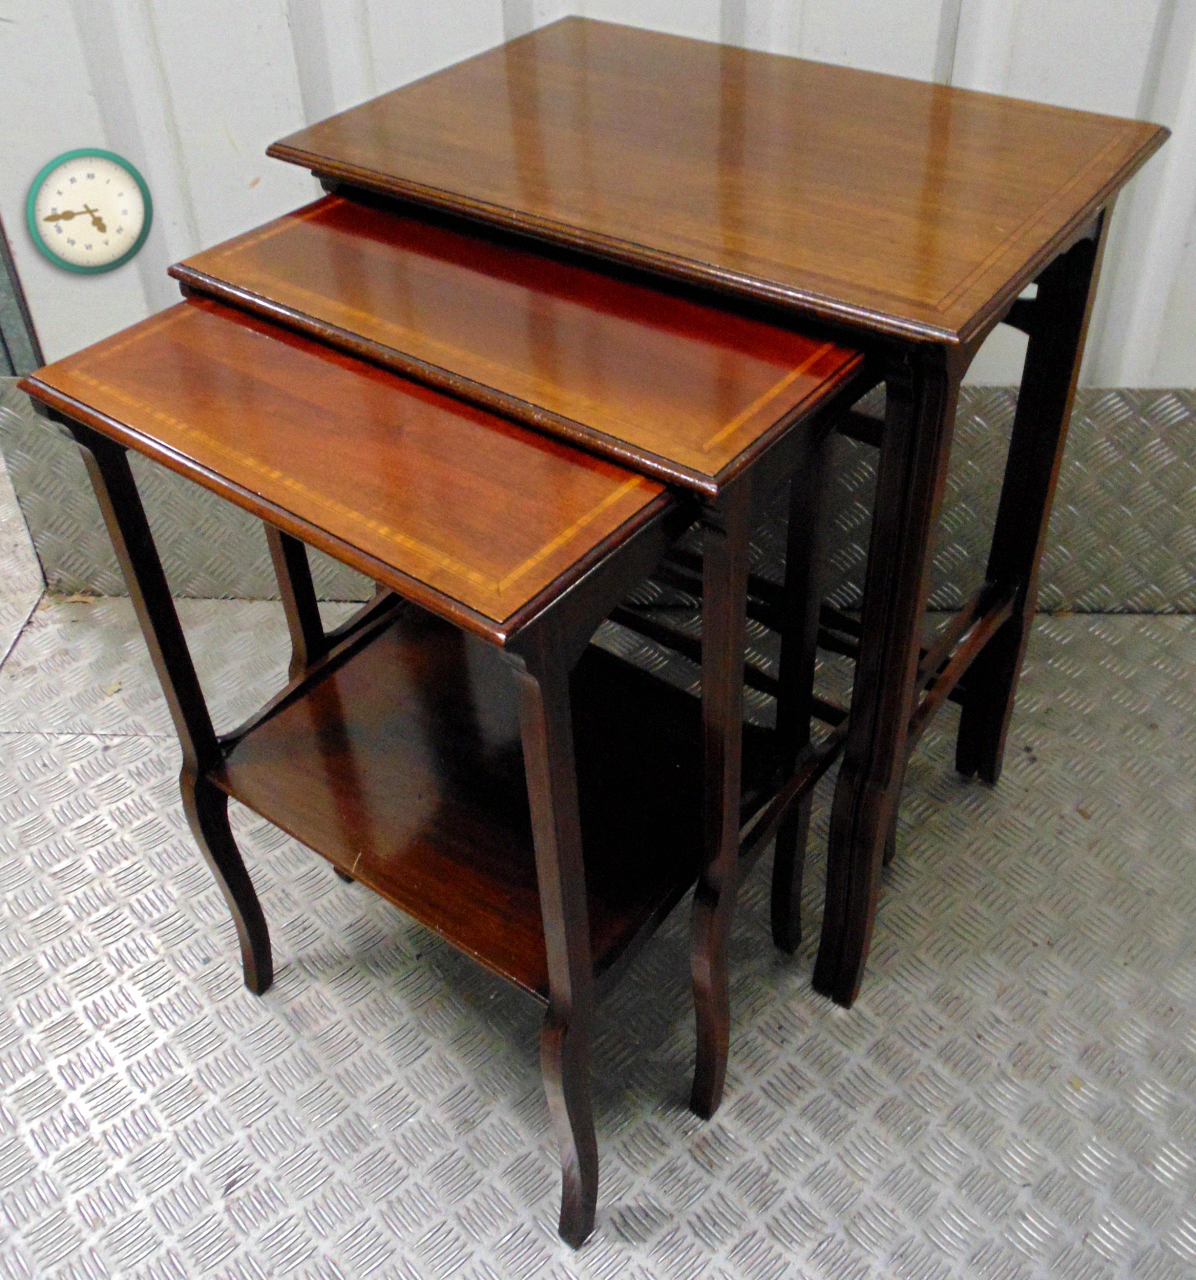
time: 4:43
